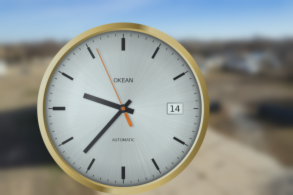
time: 9:36:56
